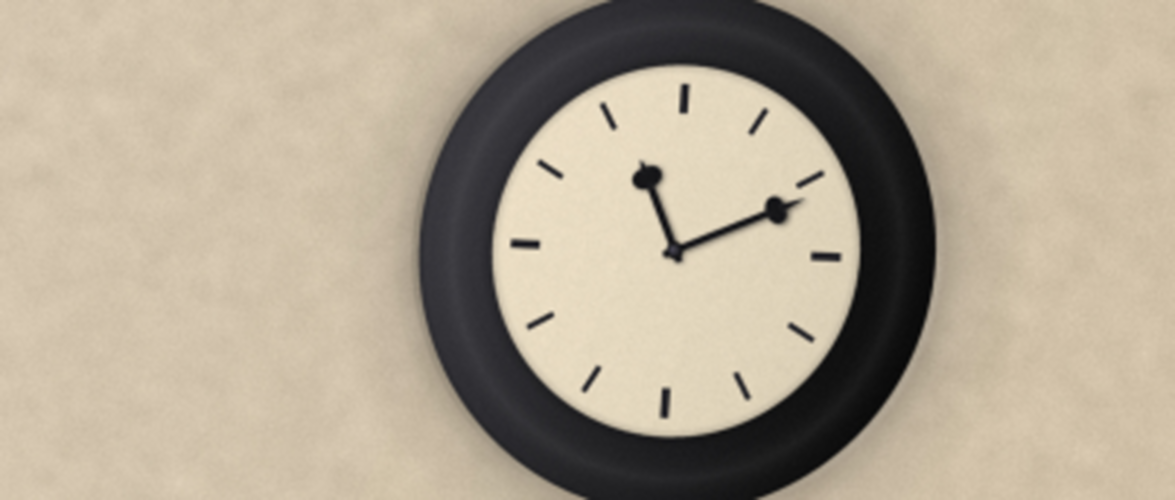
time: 11:11
